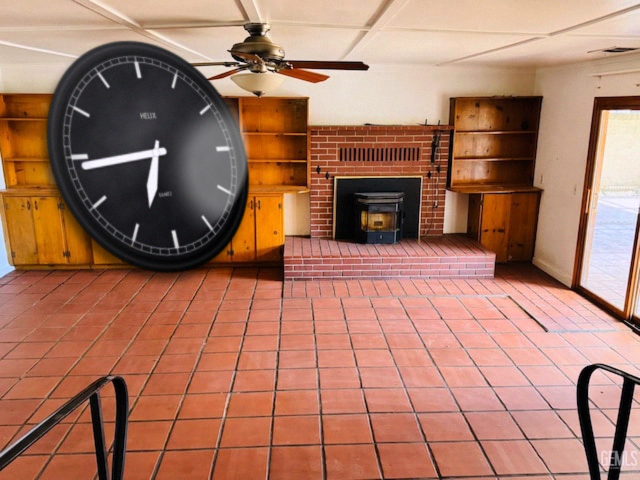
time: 6:44
